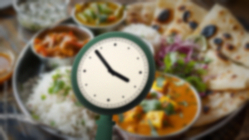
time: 3:53
